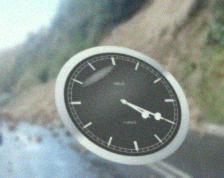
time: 4:20
